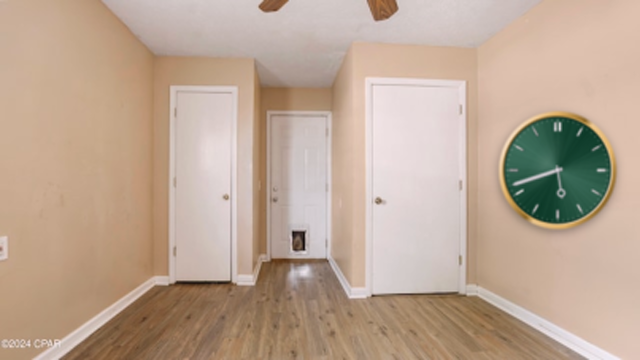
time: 5:42
